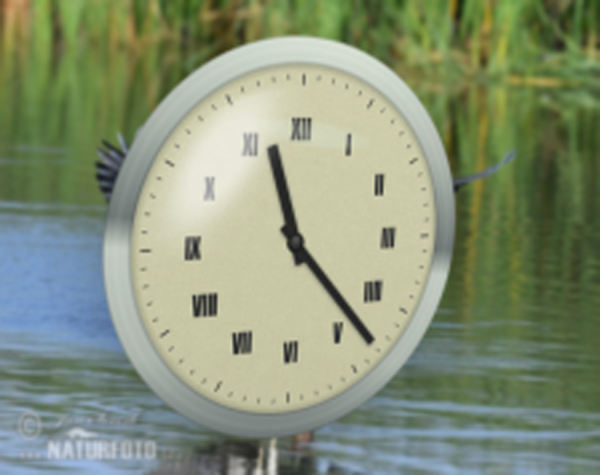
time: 11:23
